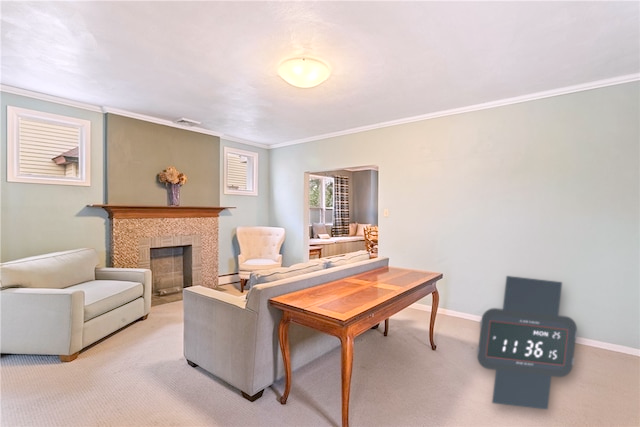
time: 11:36
